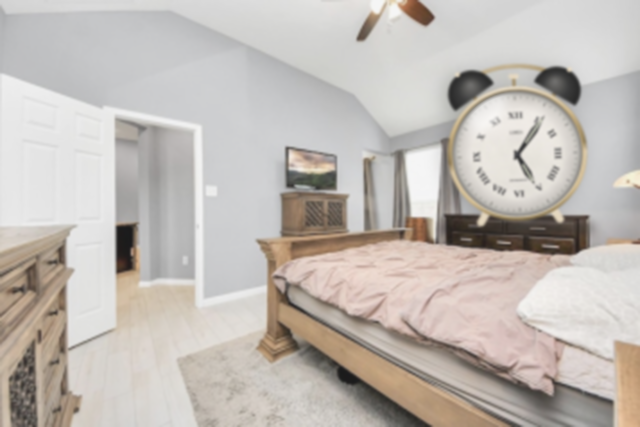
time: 5:06
